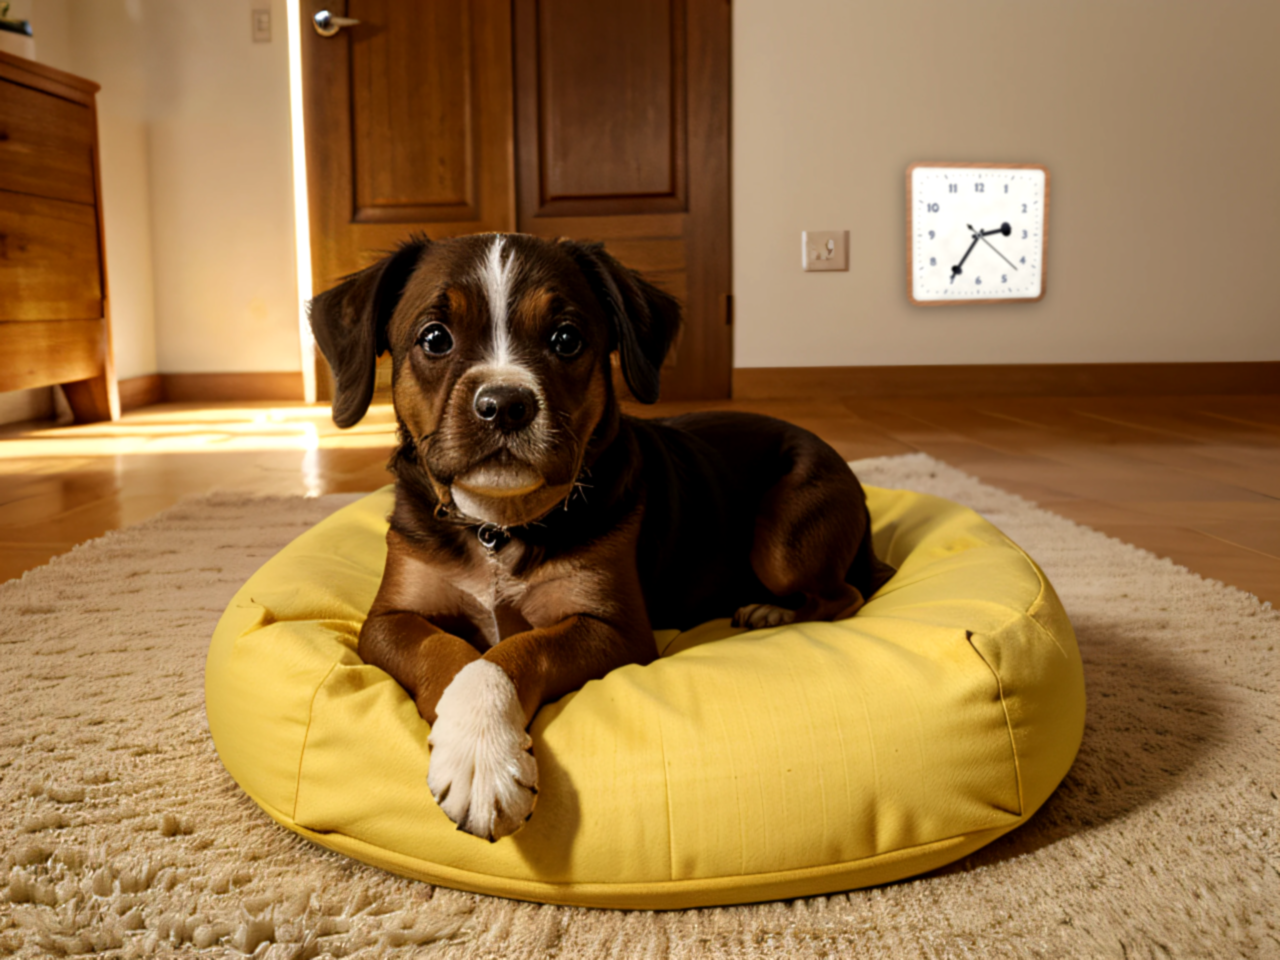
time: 2:35:22
